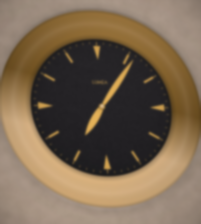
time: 7:06
